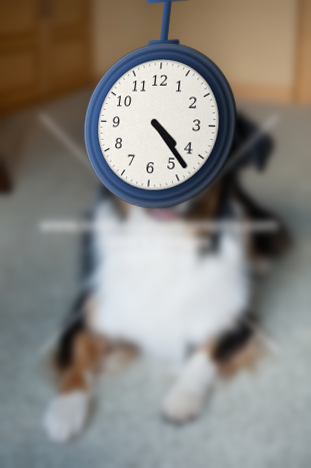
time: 4:23
